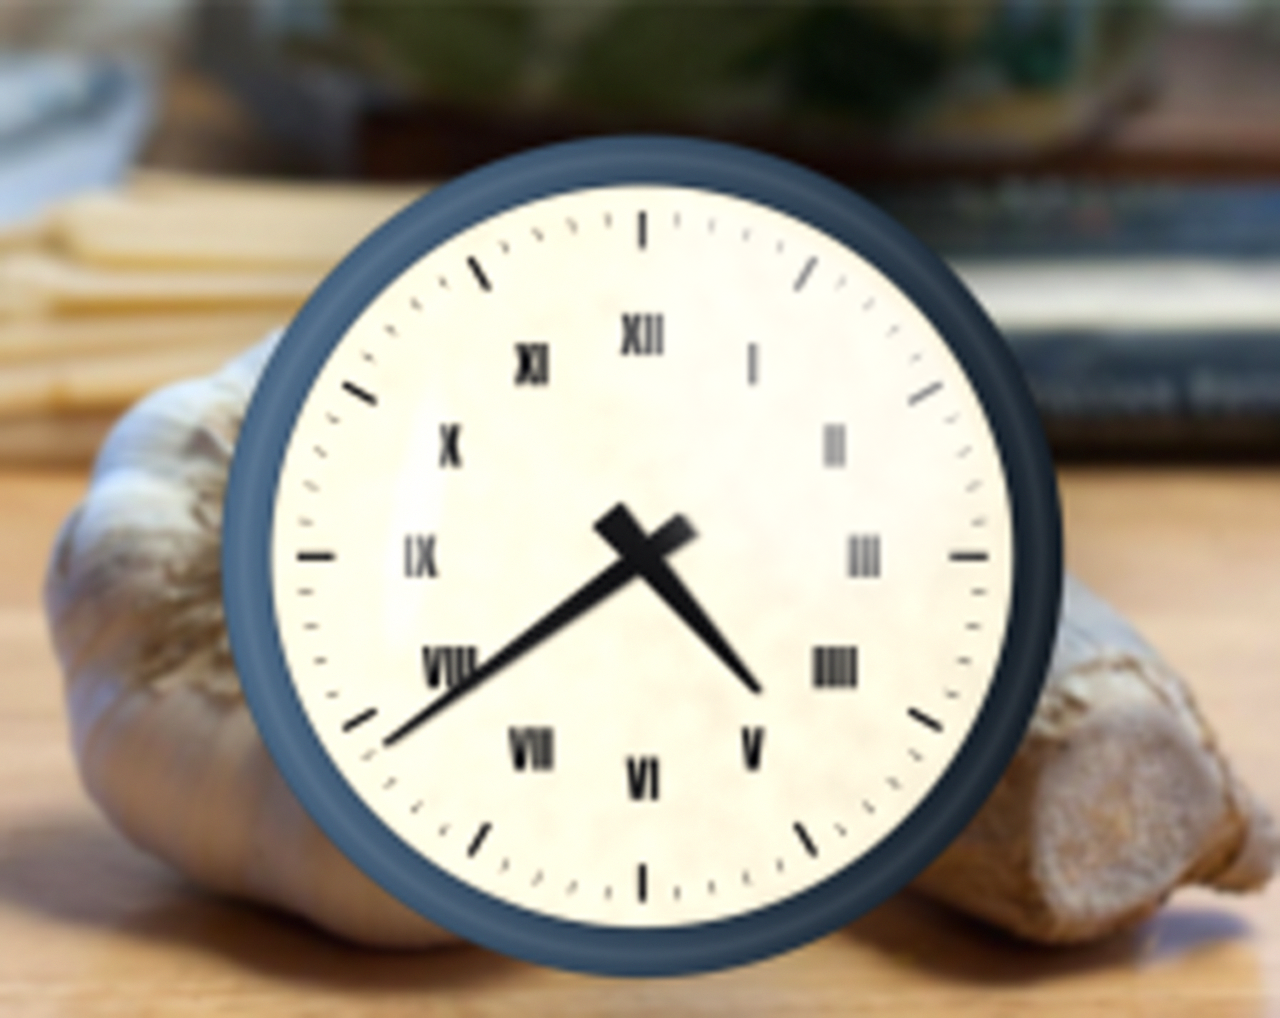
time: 4:39
